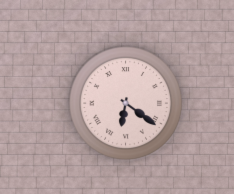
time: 6:21
